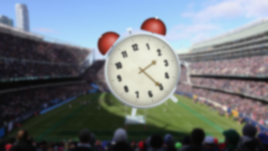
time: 2:25
